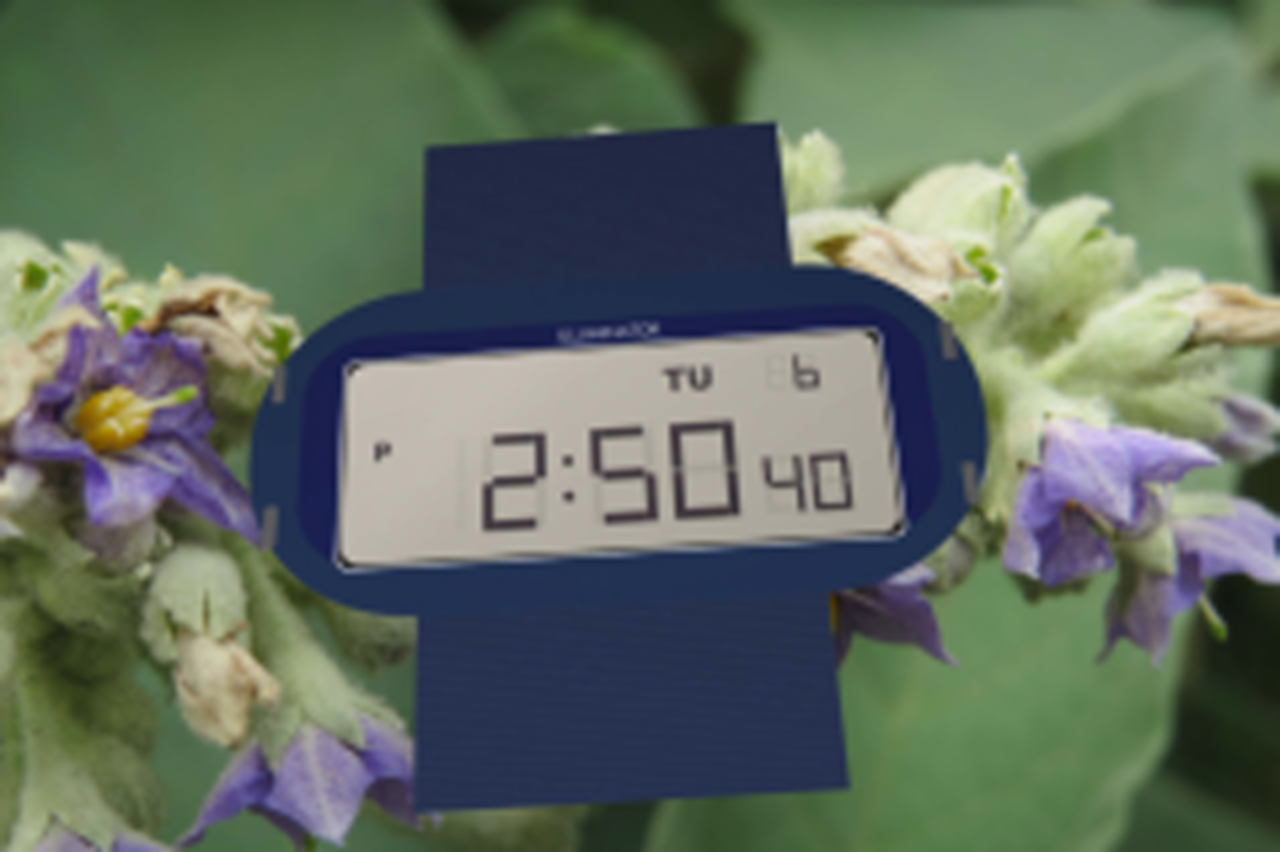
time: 2:50:40
